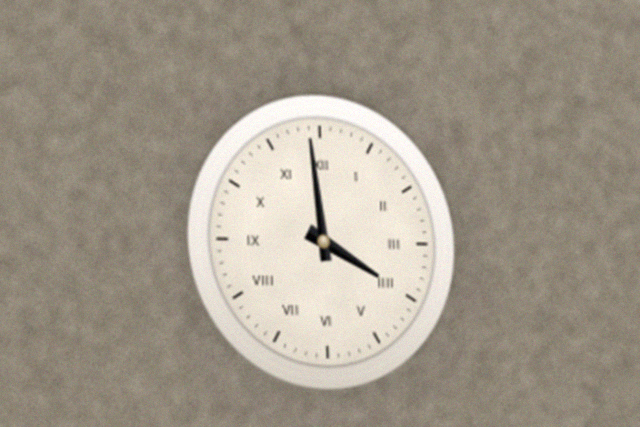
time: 3:59
